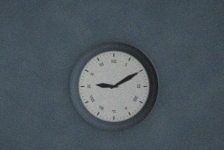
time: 9:10
